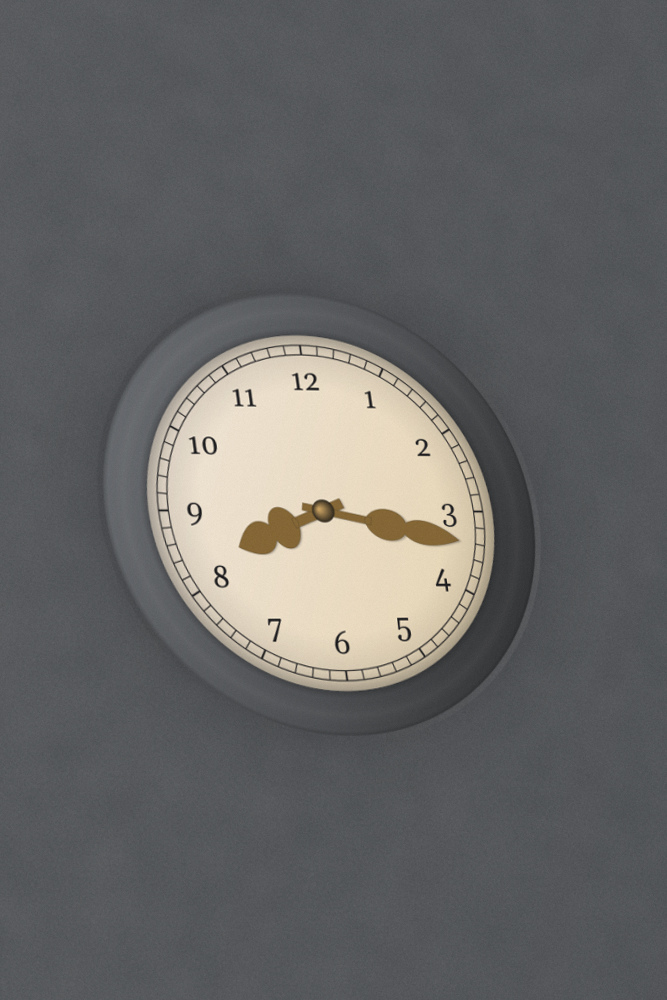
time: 8:17
